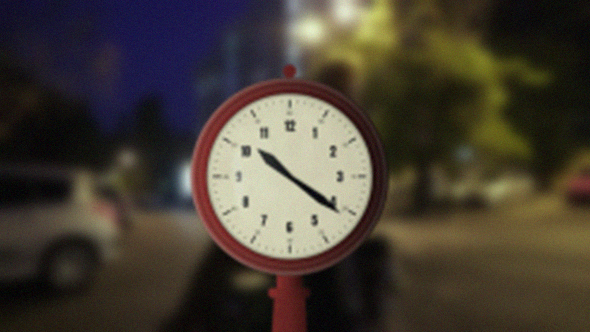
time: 10:21
